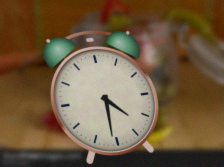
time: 4:31
